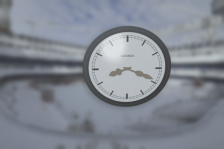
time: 8:19
